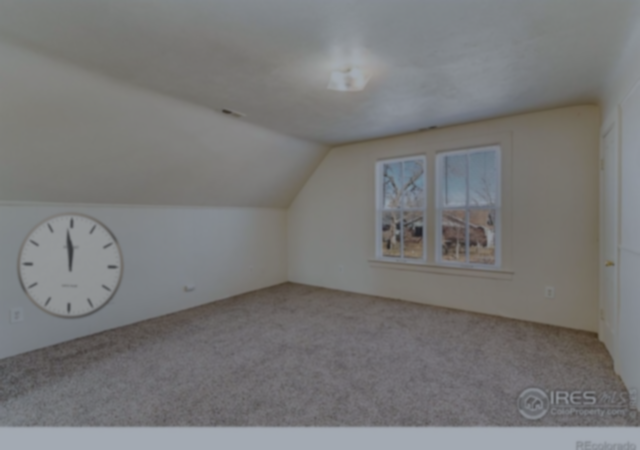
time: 11:59
